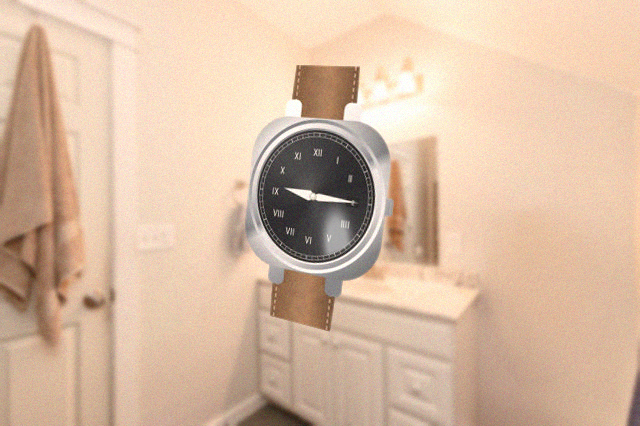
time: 9:15
